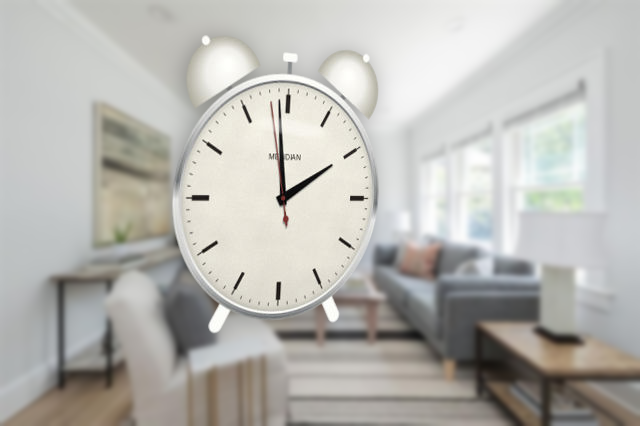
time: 1:58:58
